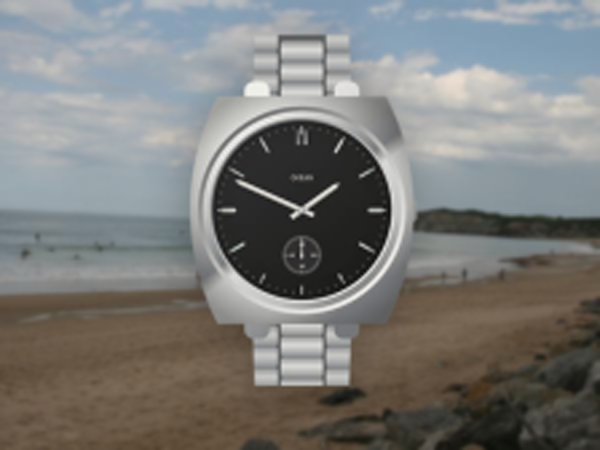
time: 1:49
